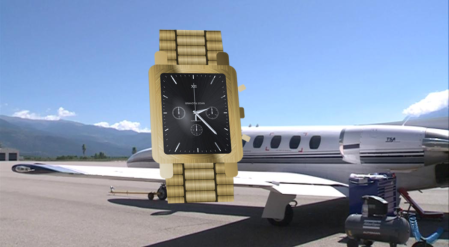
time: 2:23
